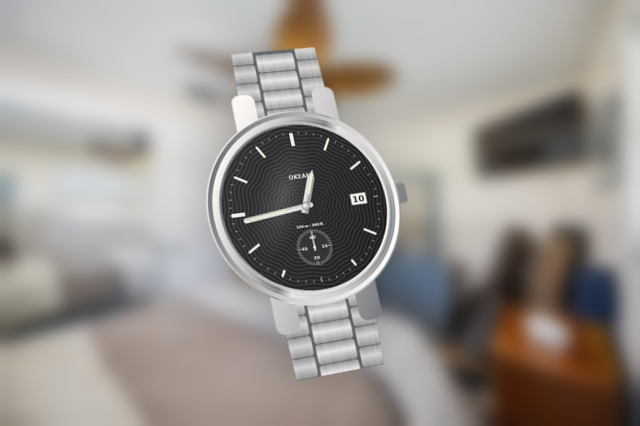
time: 12:44
